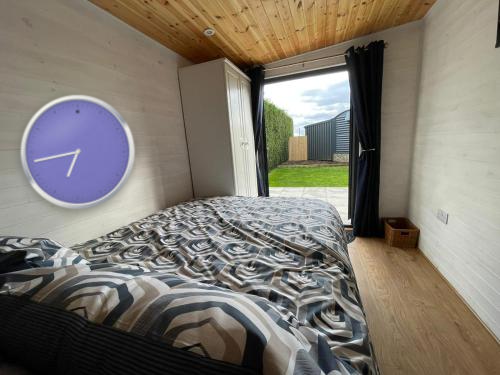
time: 6:43
